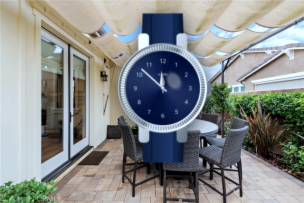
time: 11:52
